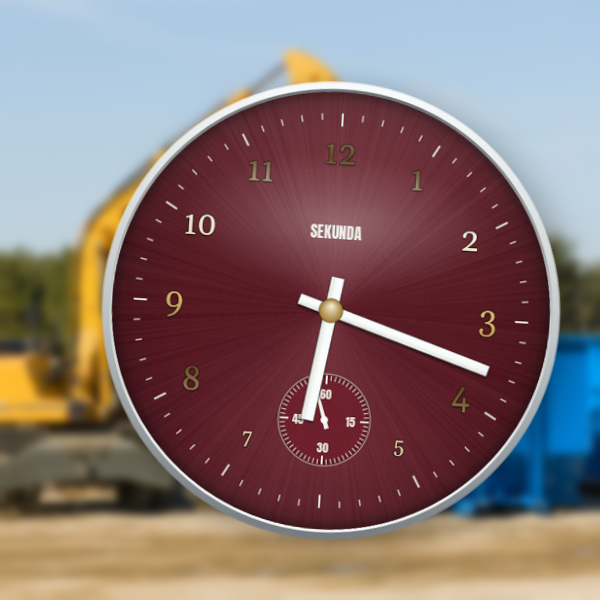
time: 6:17:57
